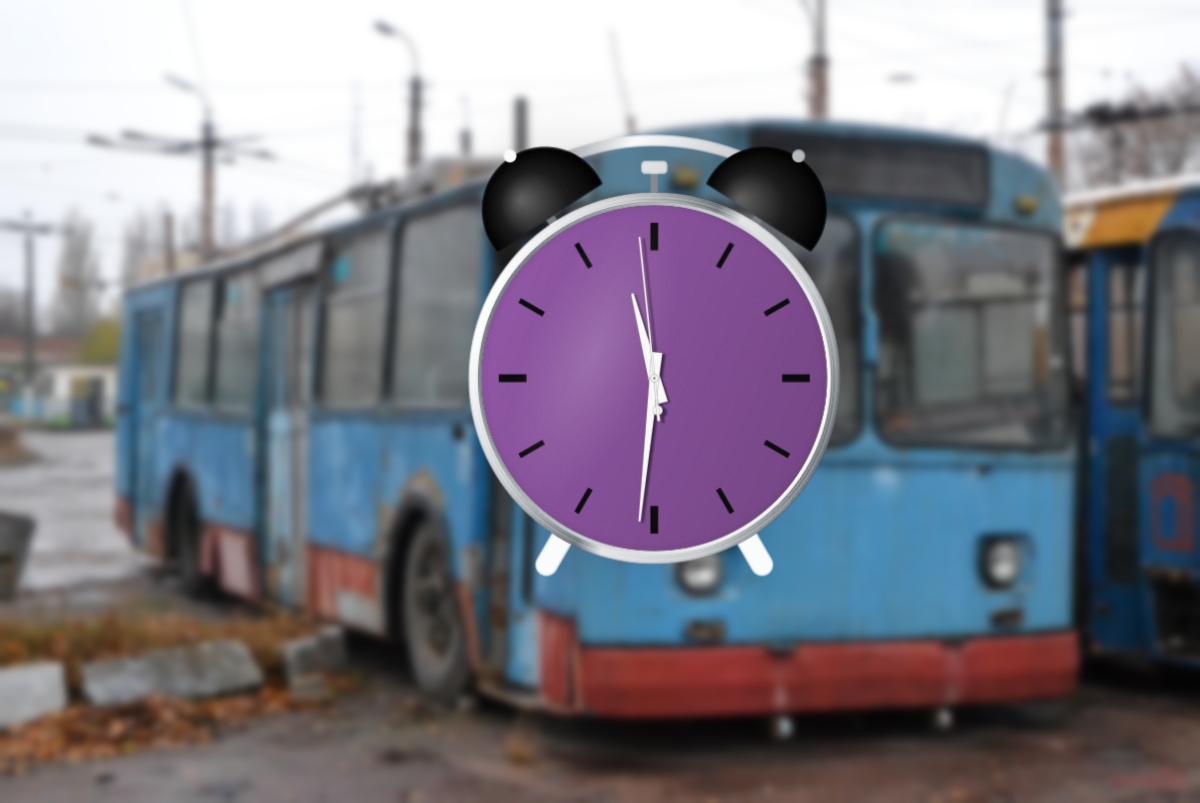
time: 11:30:59
